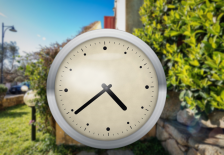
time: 4:39
